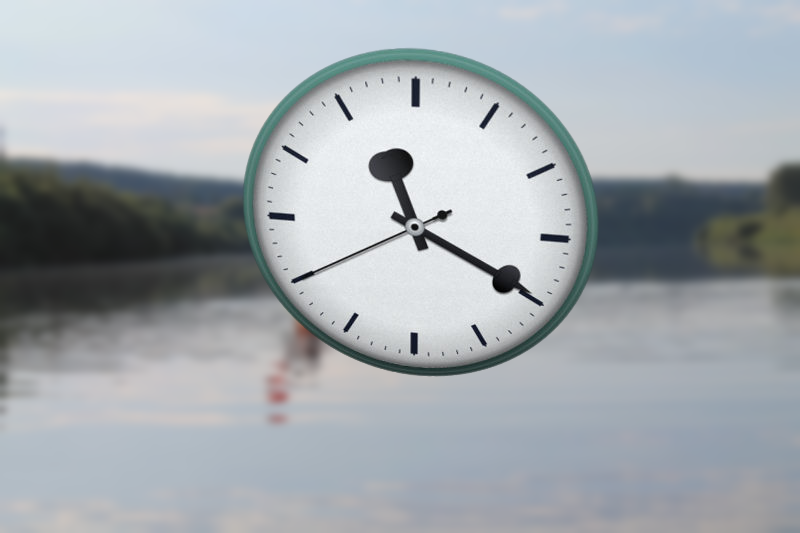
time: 11:19:40
